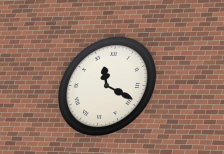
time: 11:19
